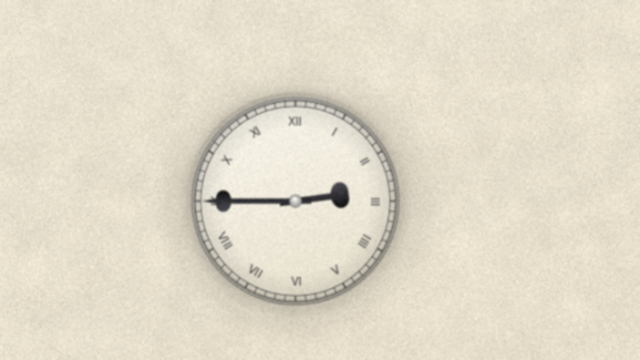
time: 2:45
